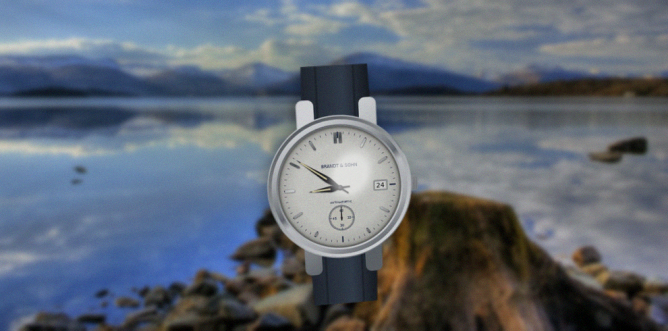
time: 8:51
